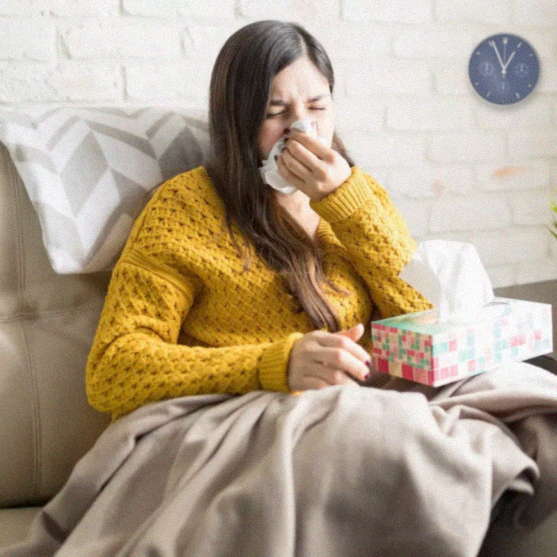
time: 12:56
